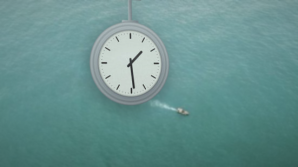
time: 1:29
